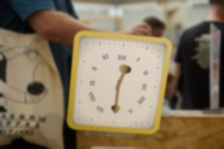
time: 12:30
